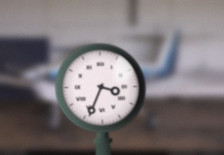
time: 3:34
